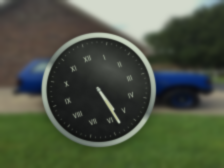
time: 5:28
